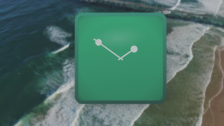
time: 1:51
